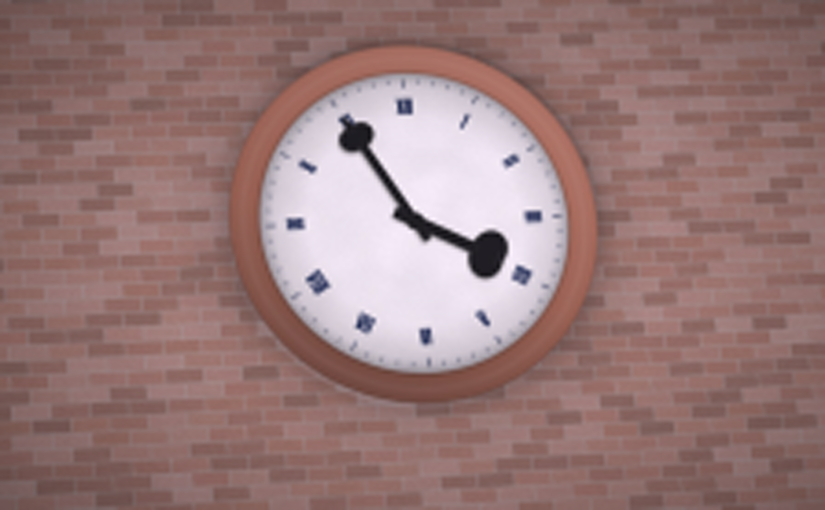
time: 3:55
